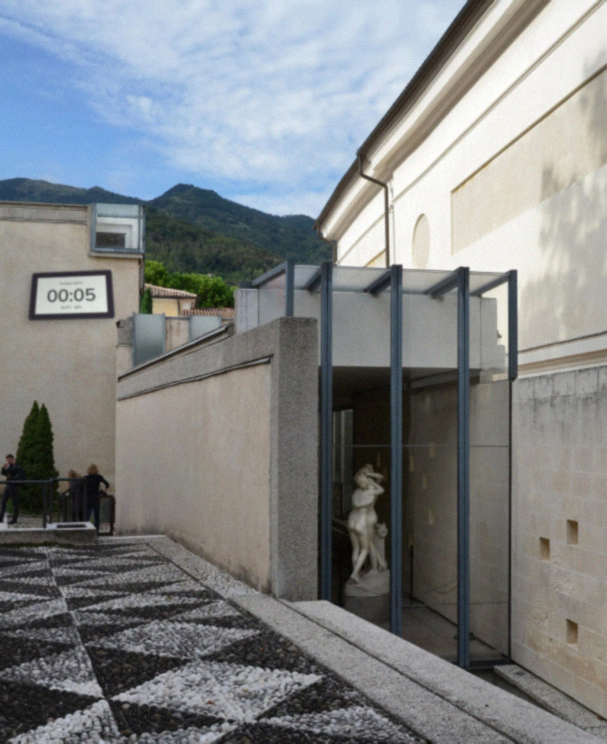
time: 0:05
